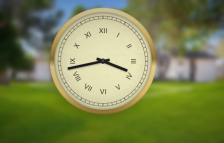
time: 3:43
